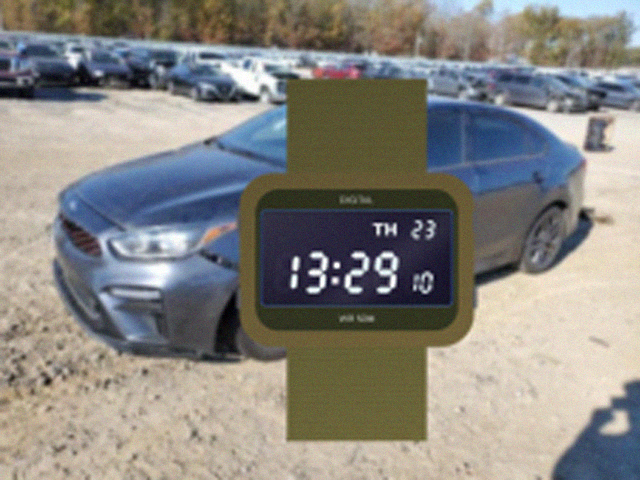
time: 13:29:10
